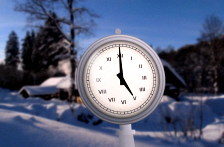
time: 5:00
